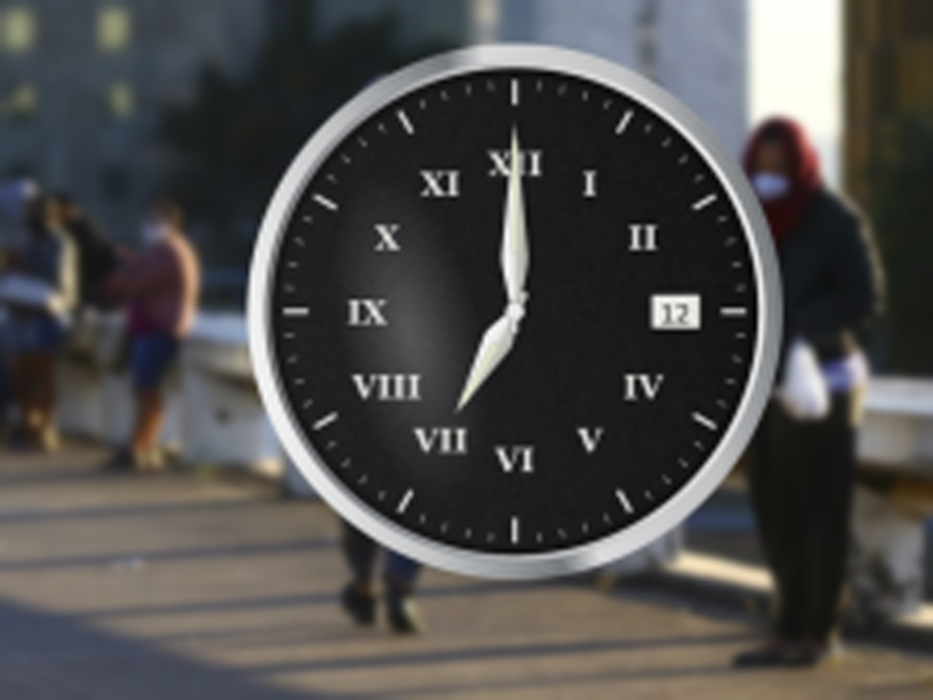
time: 7:00
